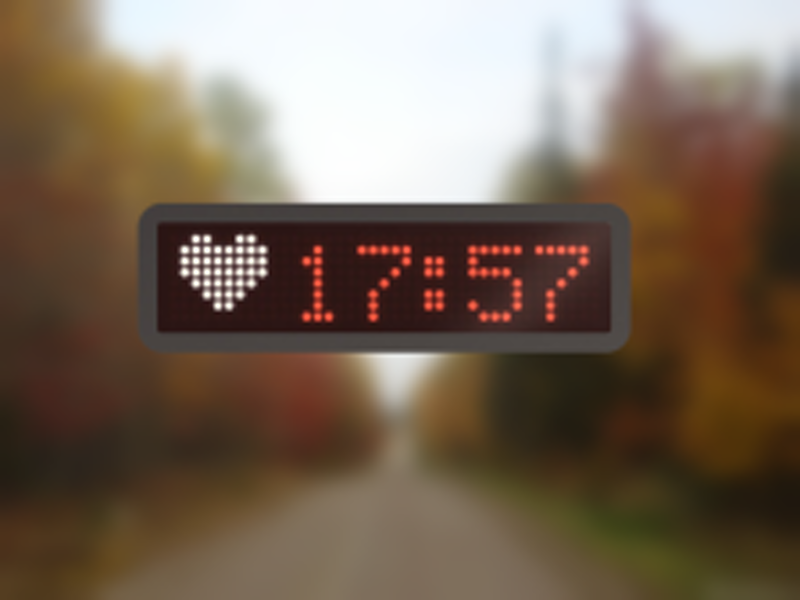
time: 17:57
